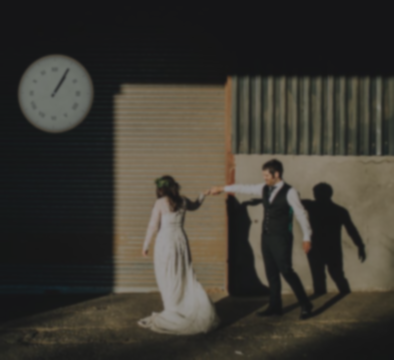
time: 1:05
